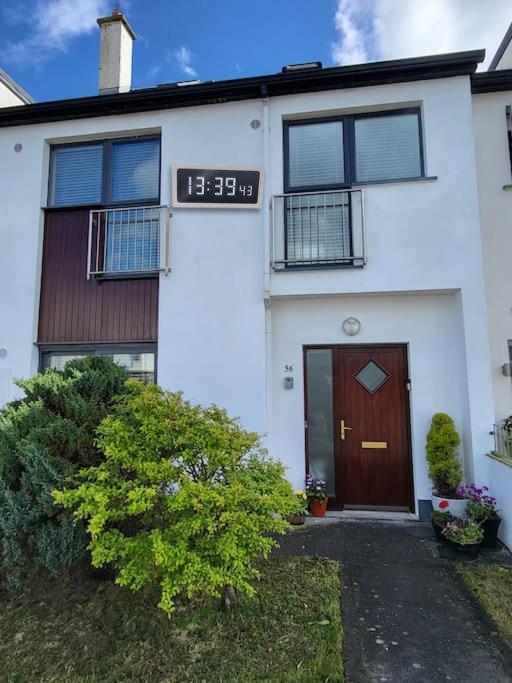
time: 13:39:43
